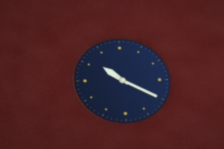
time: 10:20
